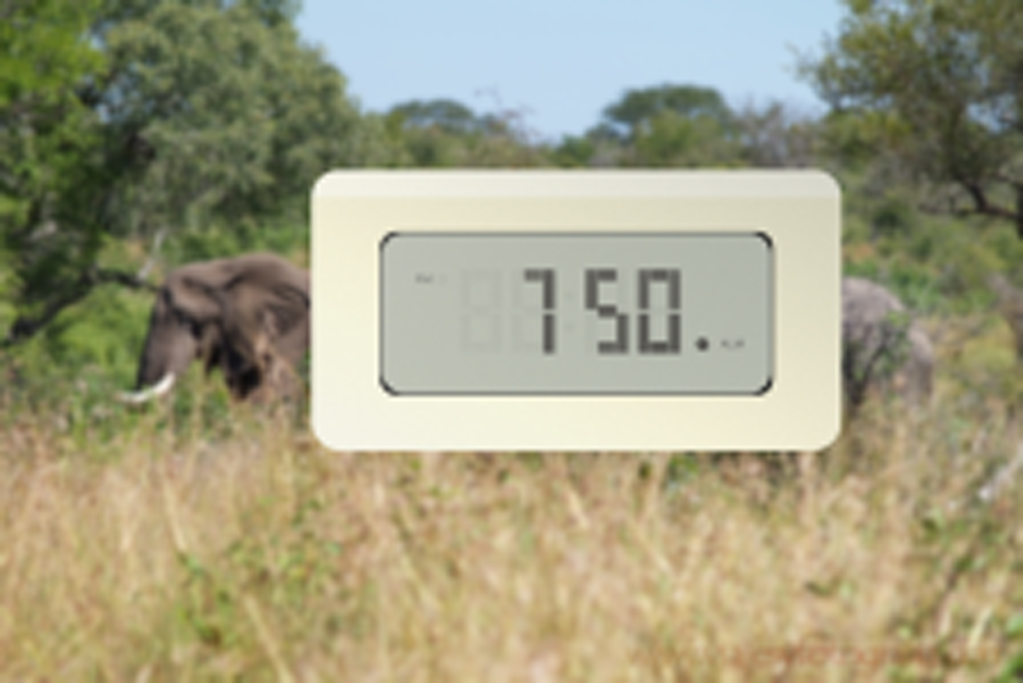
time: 7:50
